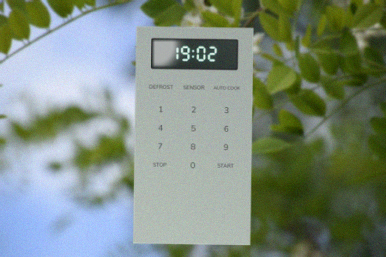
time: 19:02
